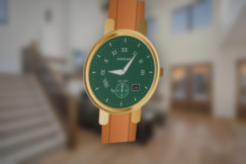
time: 9:06
